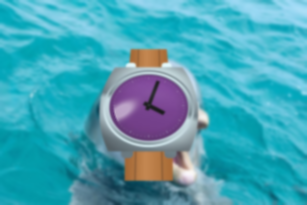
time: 4:03
